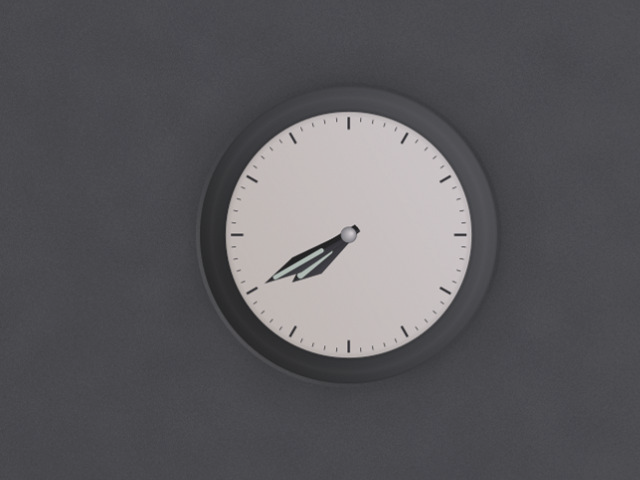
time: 7:40
